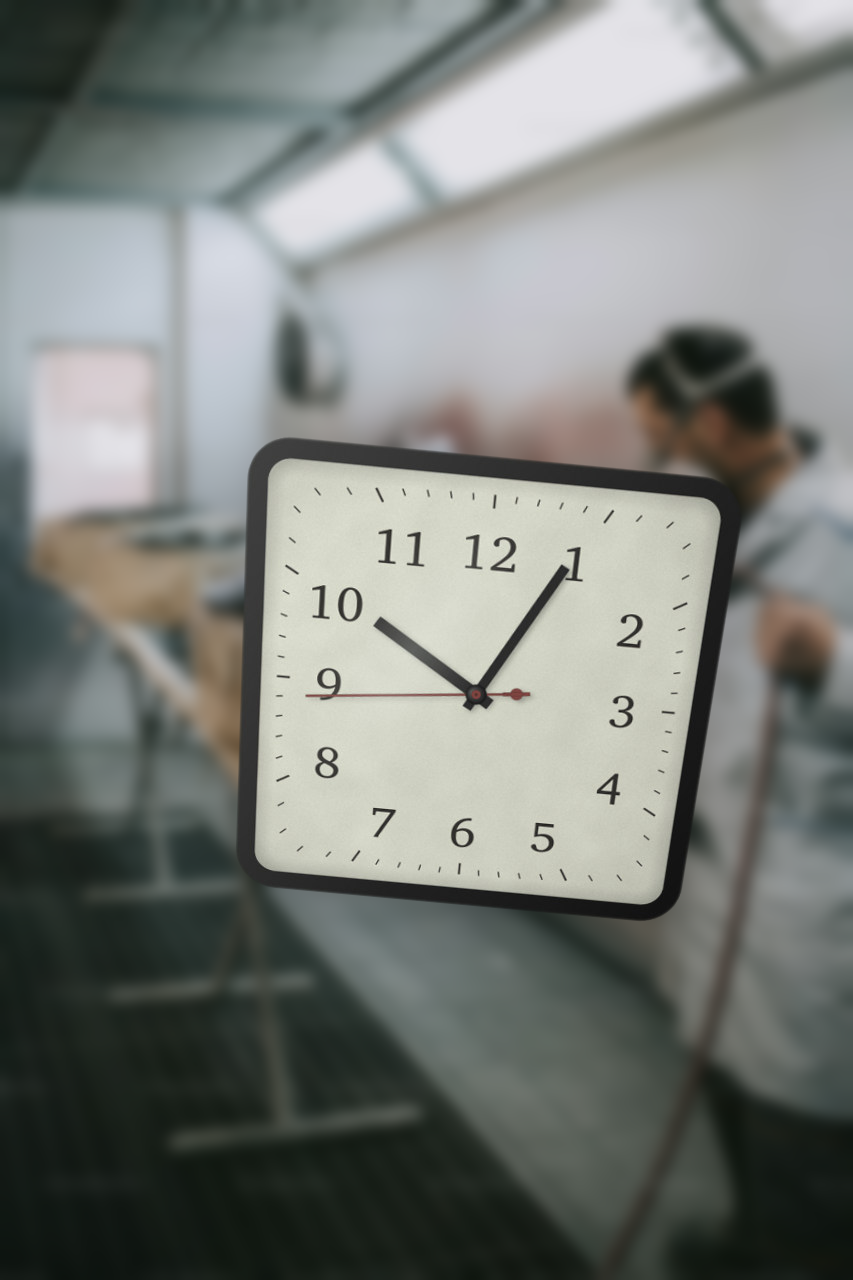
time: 10:04:44
